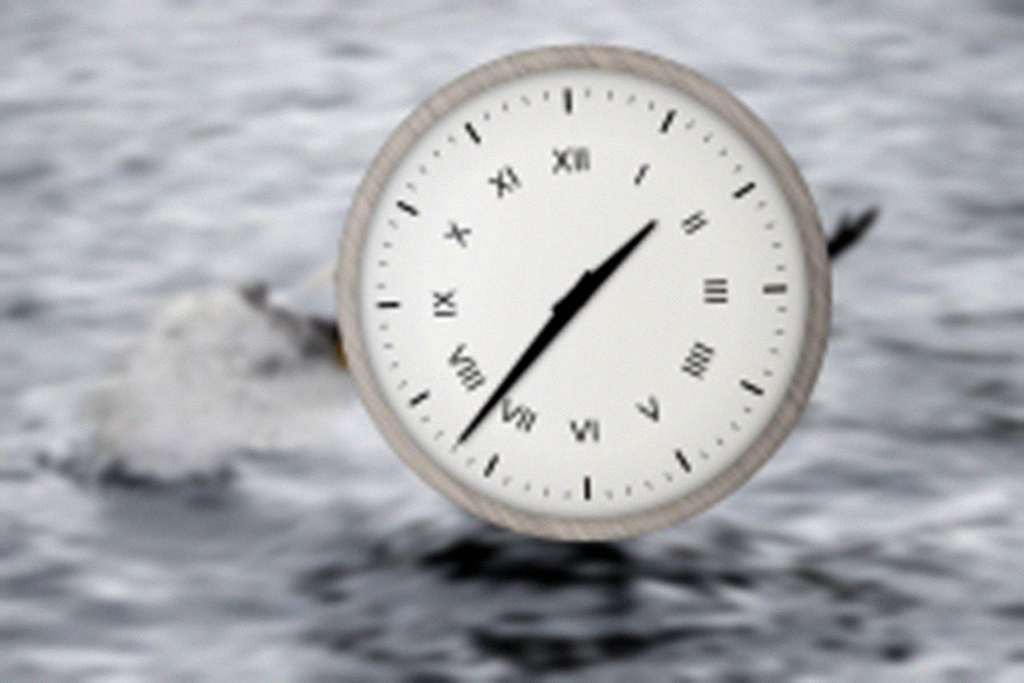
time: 1:37
